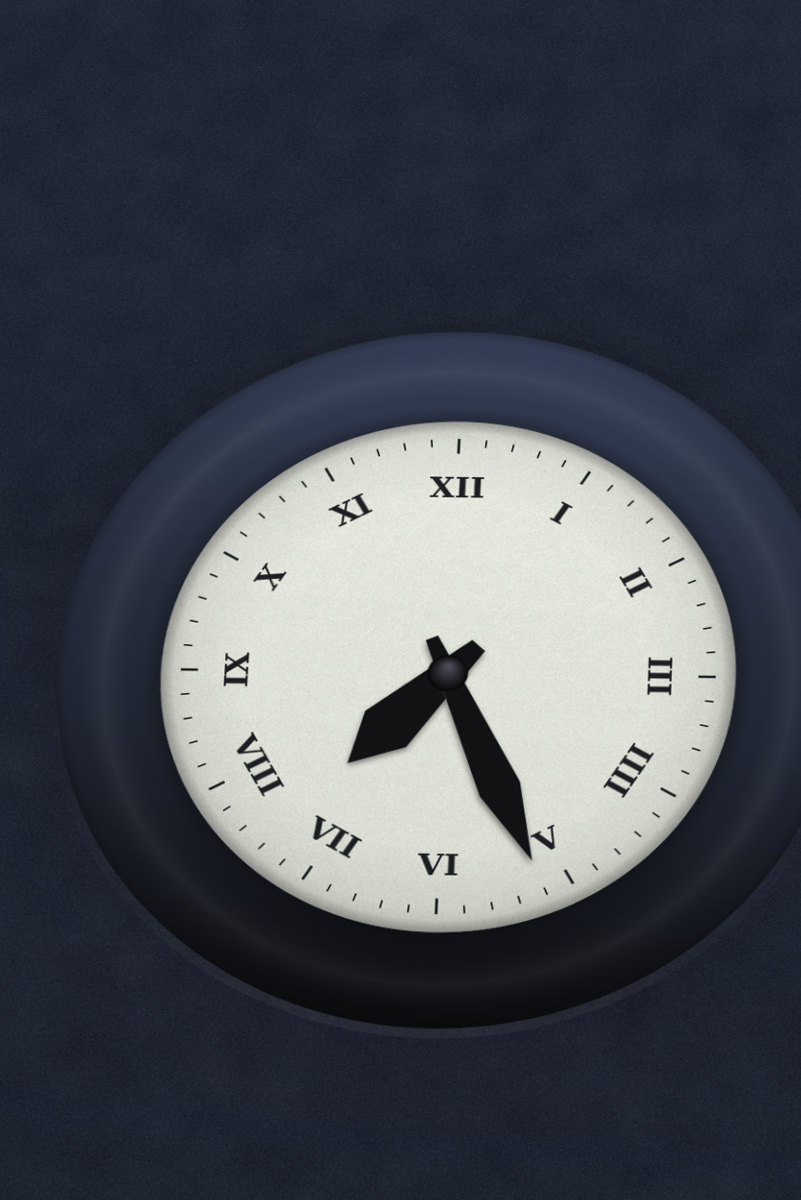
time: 7:26
